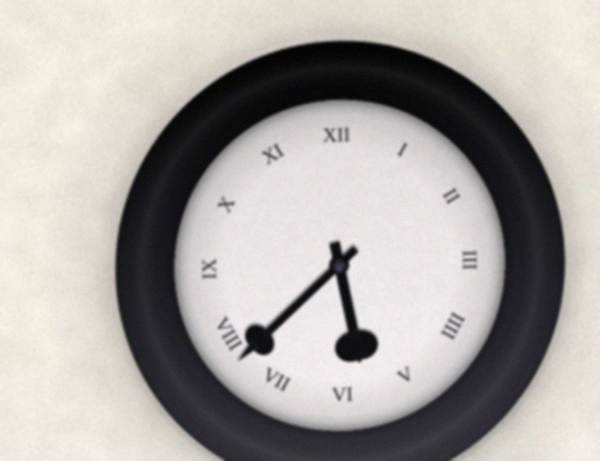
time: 5:38
